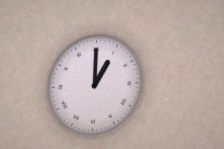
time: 1:00
